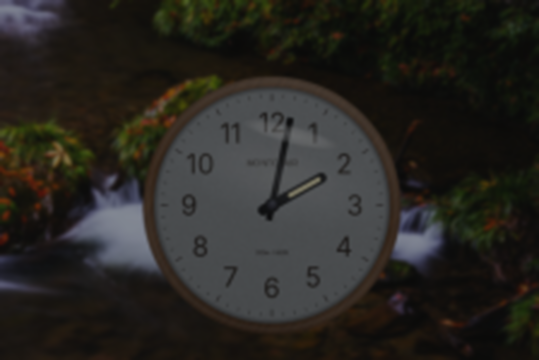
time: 2:02
